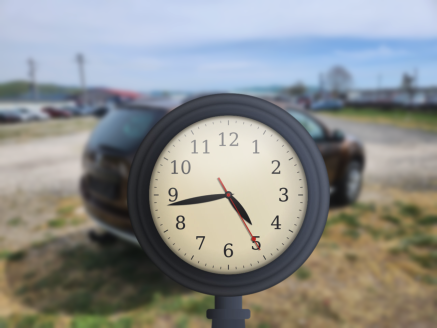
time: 4:43:25
